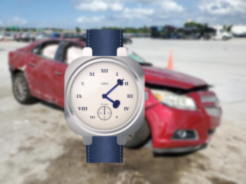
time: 4:08
